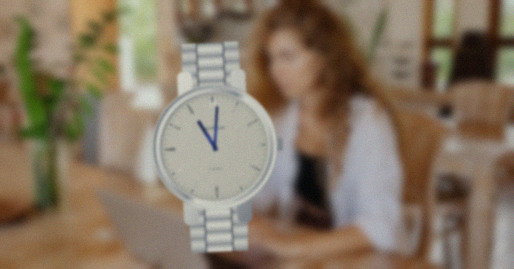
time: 11:01
